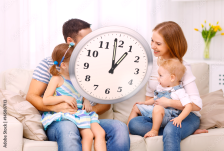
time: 12:59
